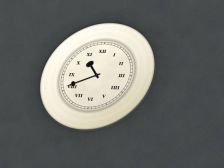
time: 10:41
